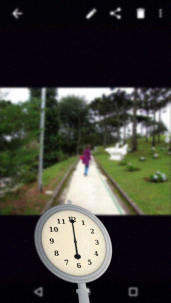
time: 6:00
